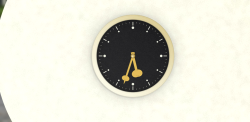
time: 5:33
